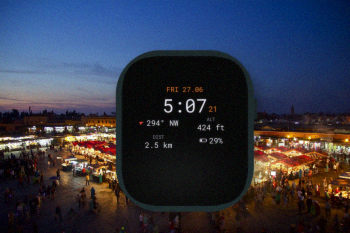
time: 5:07
